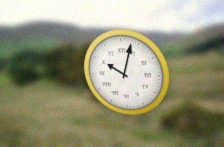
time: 10:03
